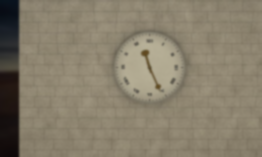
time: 11:26
